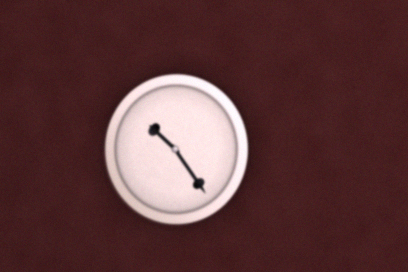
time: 10:24
